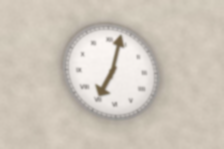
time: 7:03
